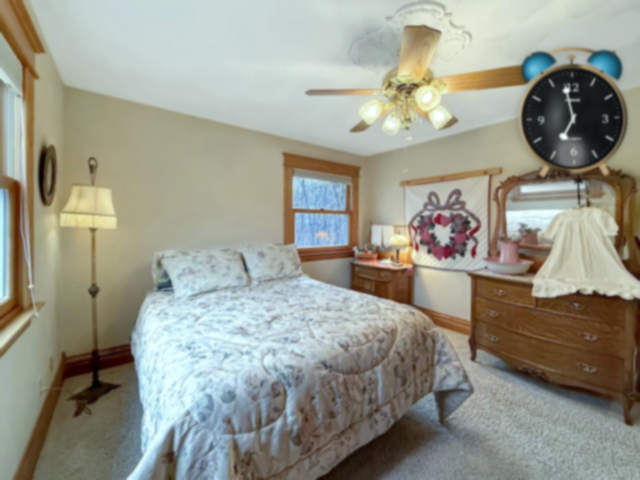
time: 6:58
